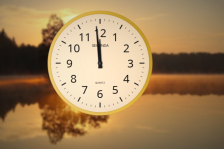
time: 11:59
